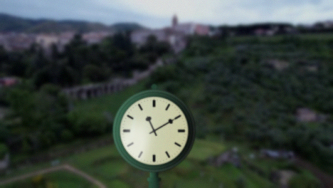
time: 11:10
